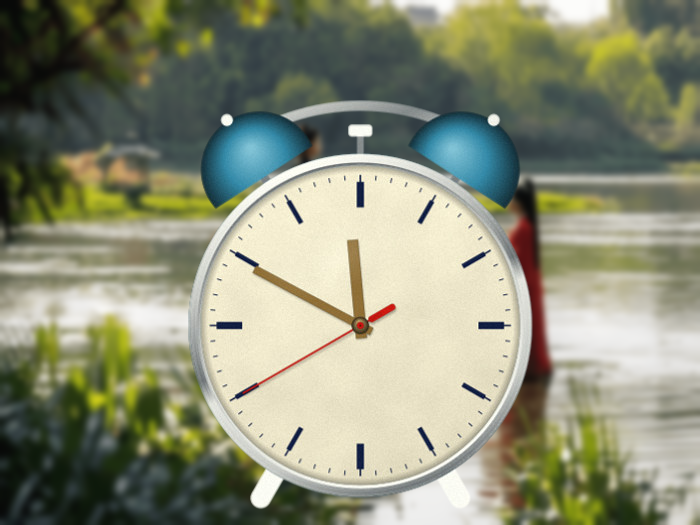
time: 11:49:40
